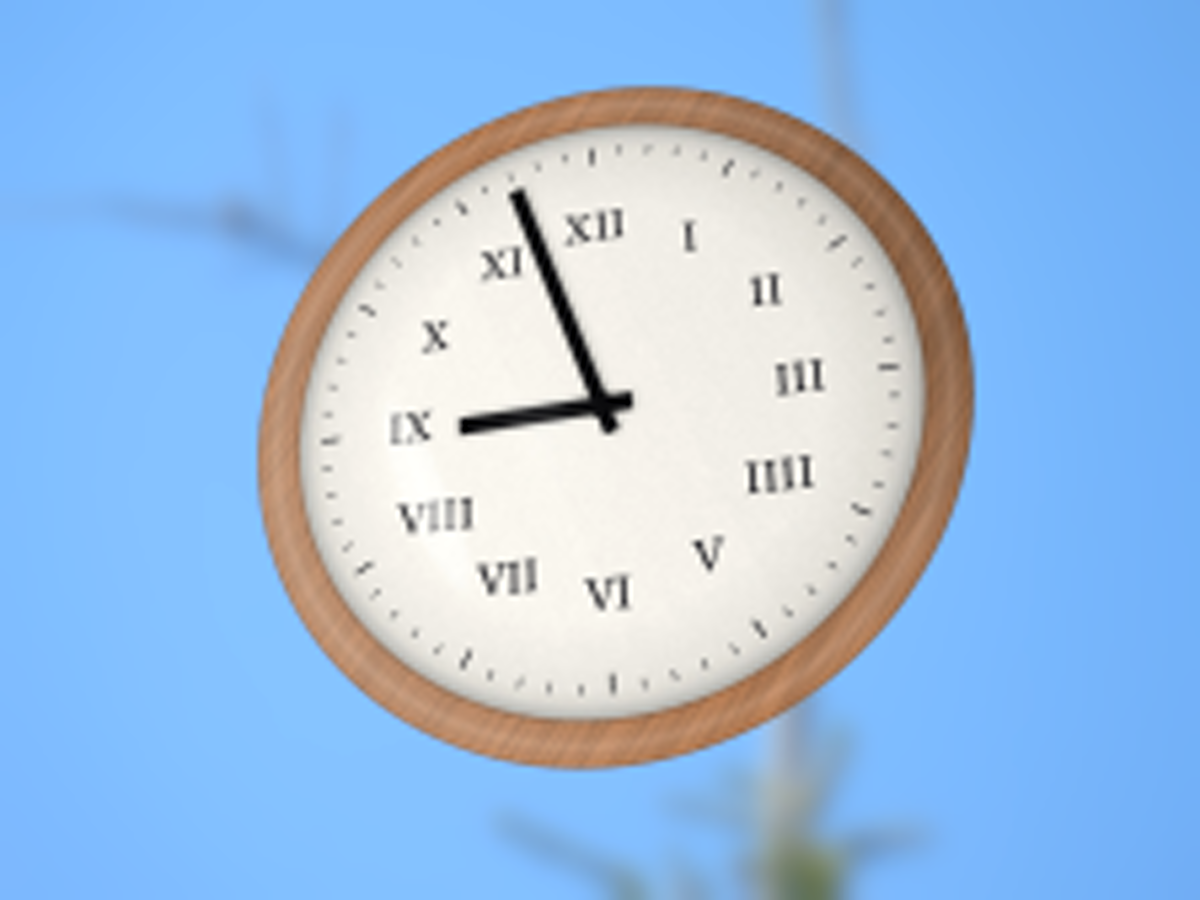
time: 8:57
